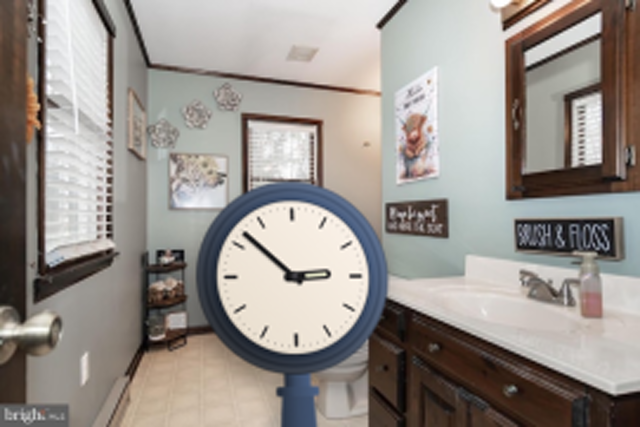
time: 2:52
